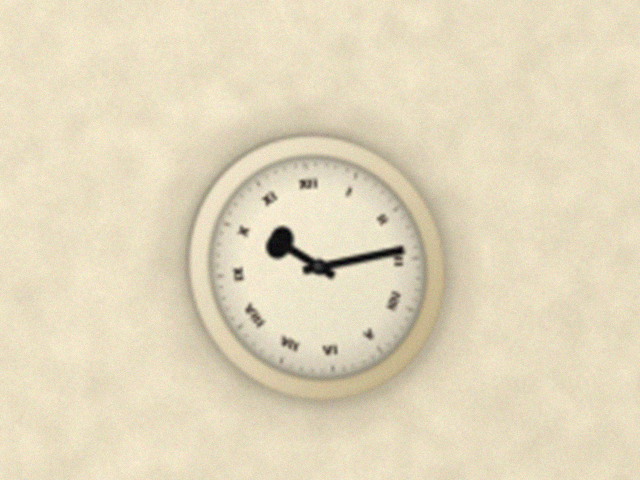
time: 10:14
